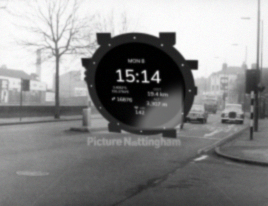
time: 15:14
